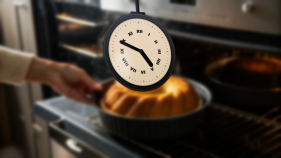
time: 4:49
